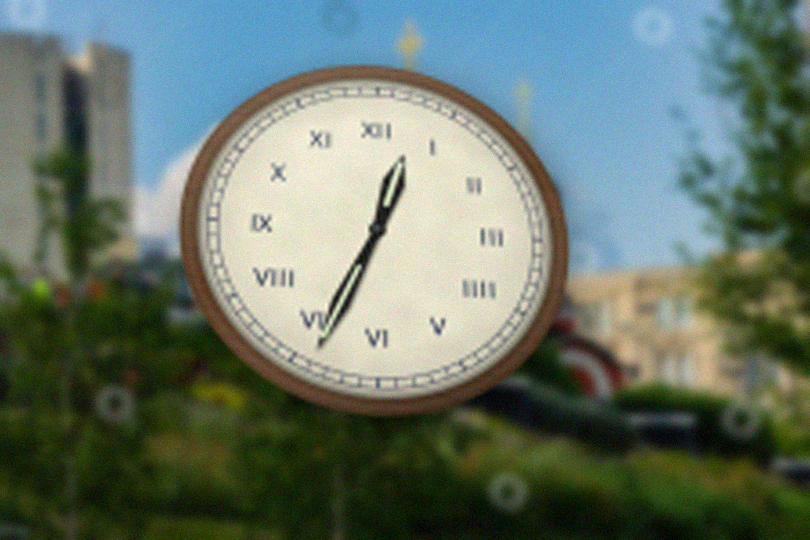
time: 12:34
